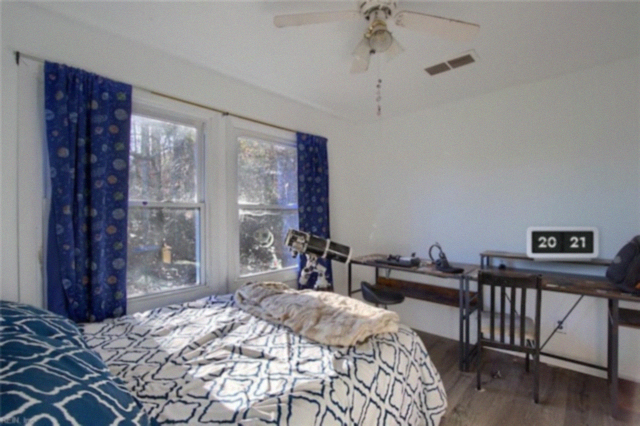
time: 20:21
